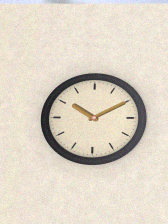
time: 10:10
